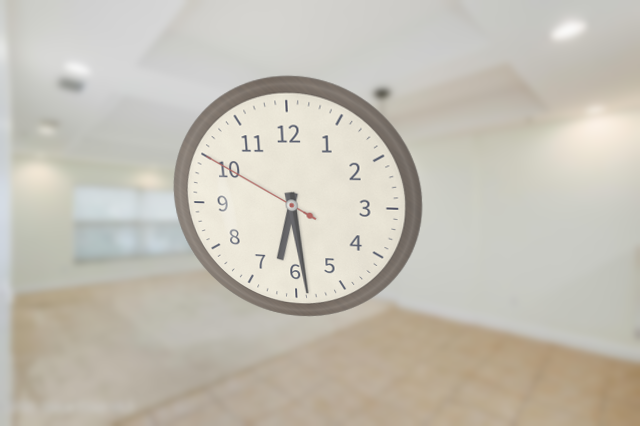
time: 6:28:50
